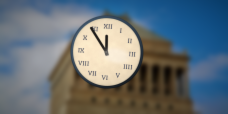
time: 11:54
